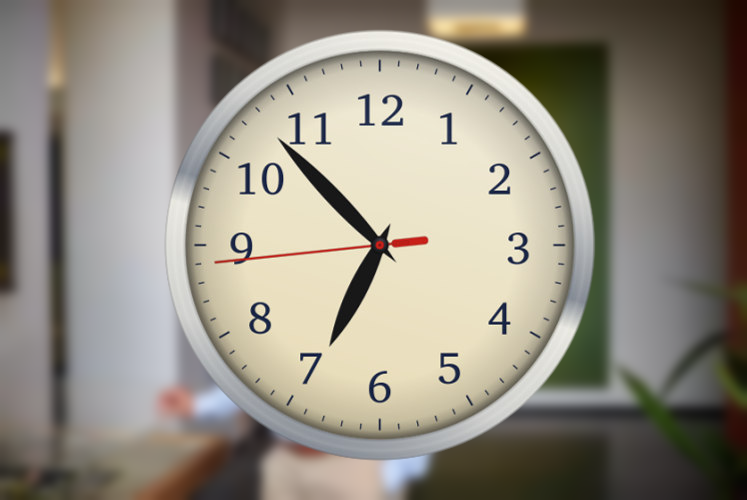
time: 6:52:44
